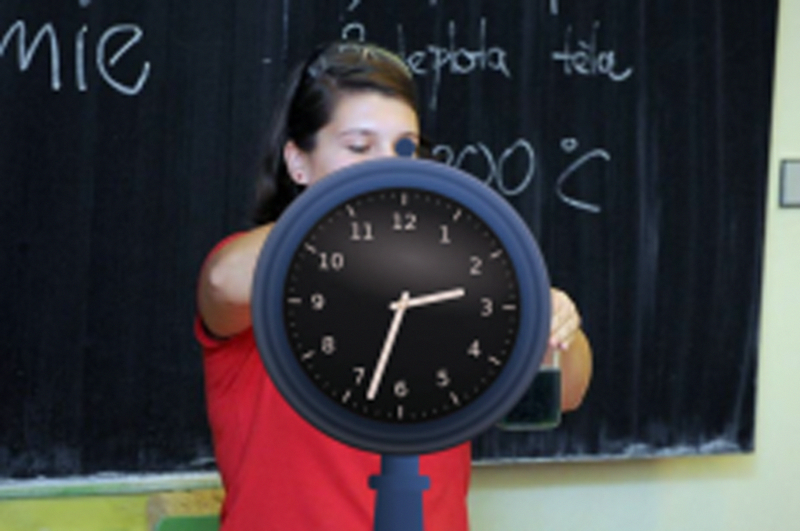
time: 2:33
